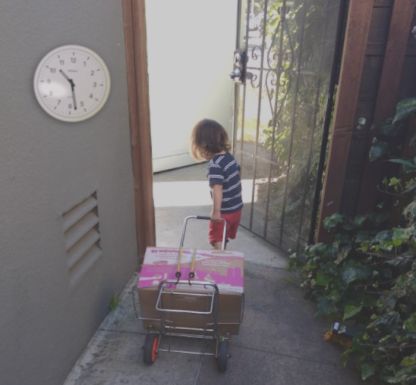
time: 10:28
